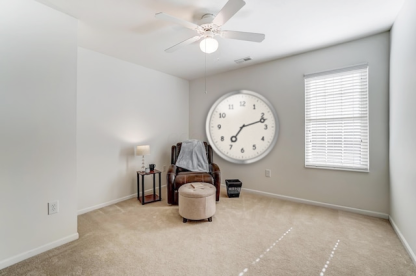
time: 7:12
